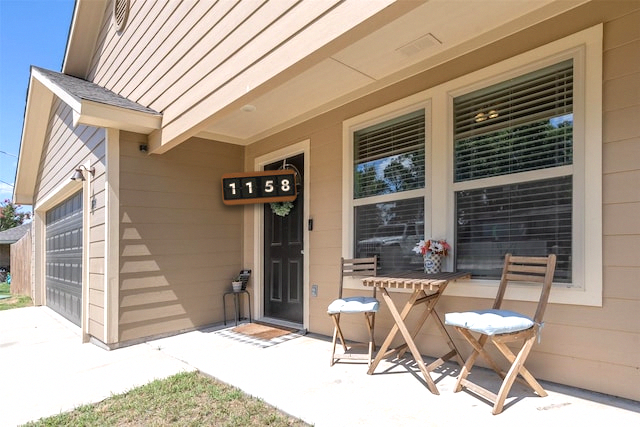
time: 11:58
